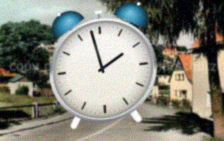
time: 1:58
